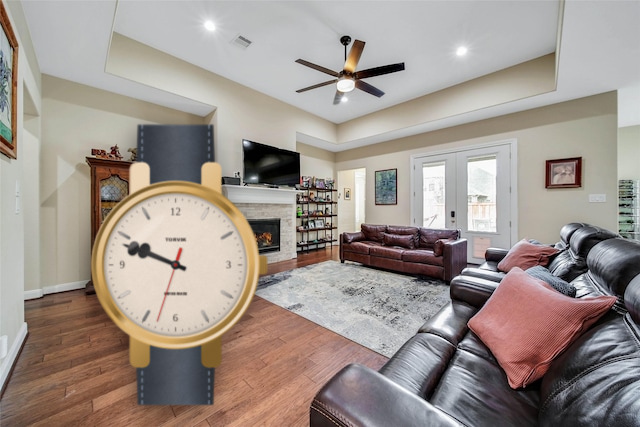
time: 9:48:33
